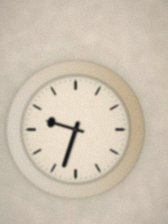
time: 9:33
